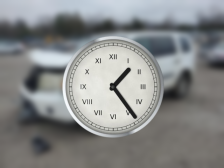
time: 1:24
